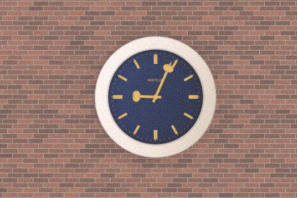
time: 9:04
